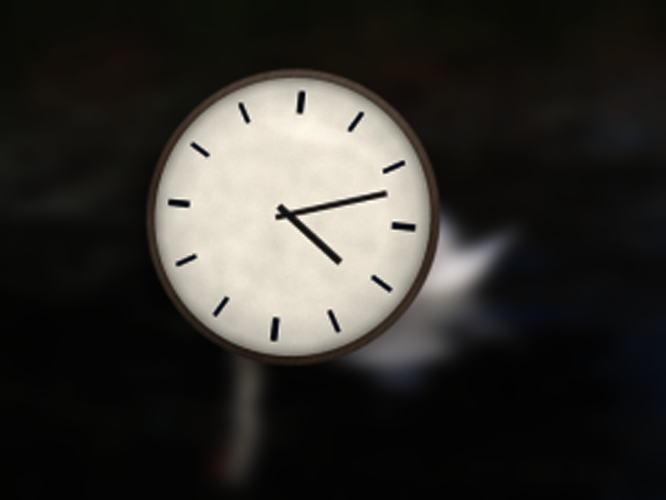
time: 4:12
